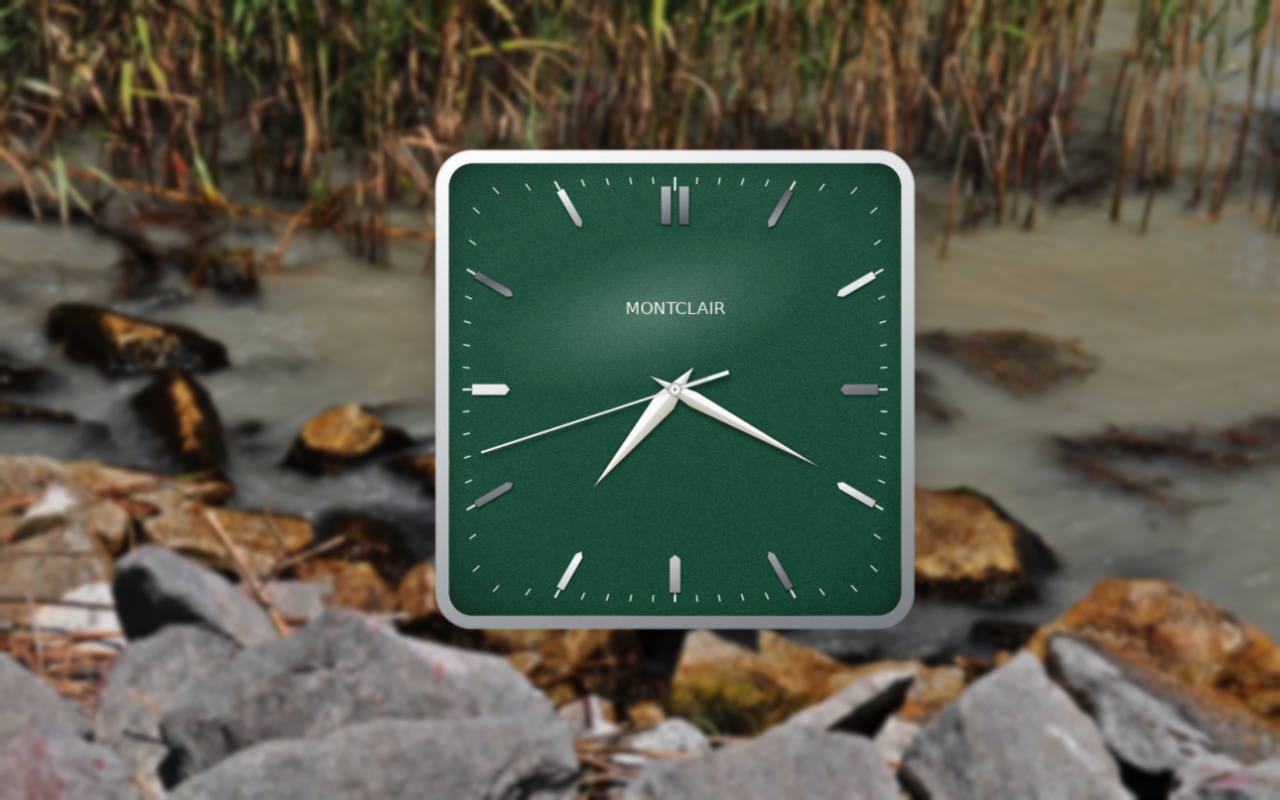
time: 7:19:42
